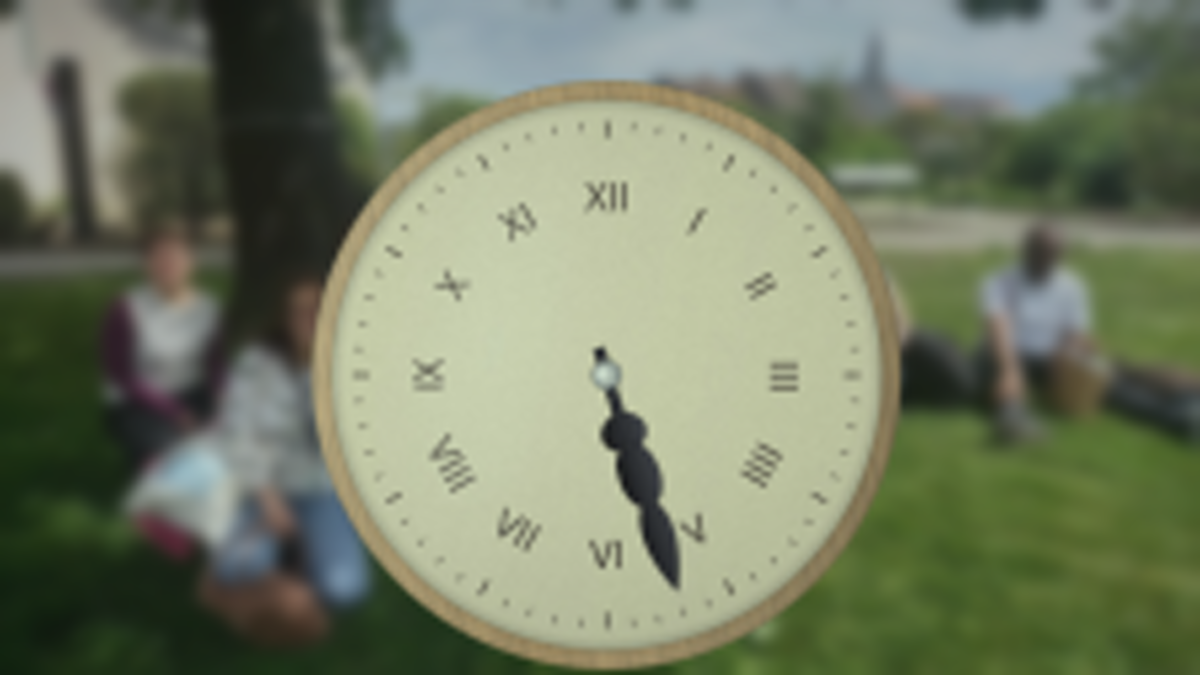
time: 5:27
